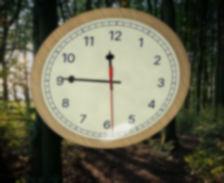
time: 11:45:29
